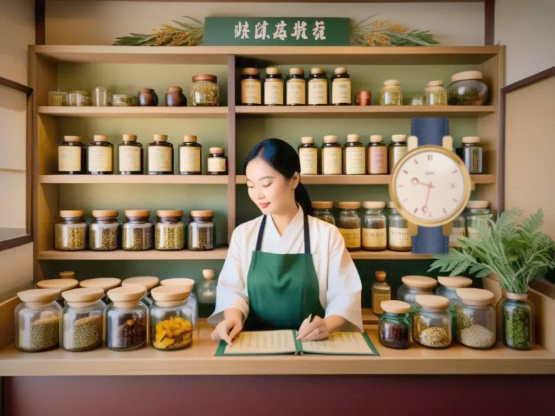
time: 9:32
